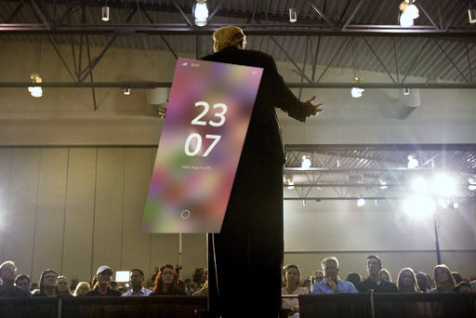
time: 23:07
